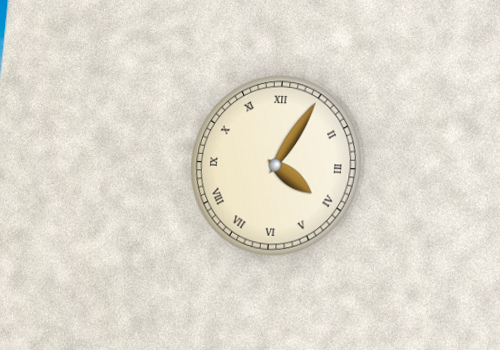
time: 4:05
